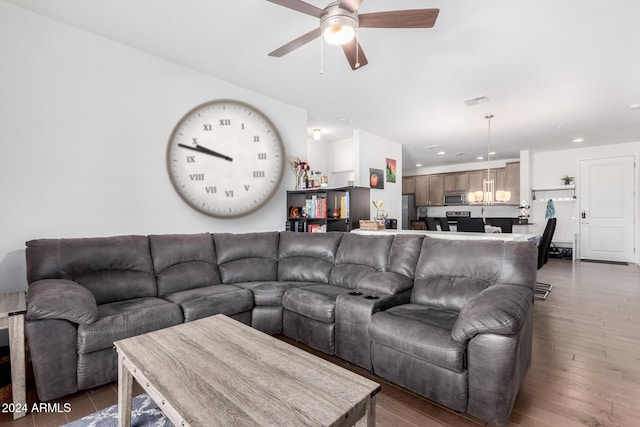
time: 9:48
